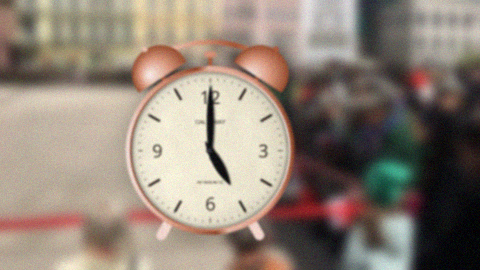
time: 5:00
